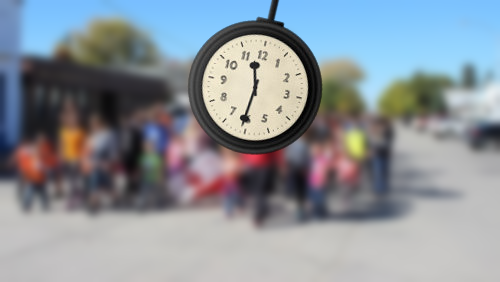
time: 11:31
